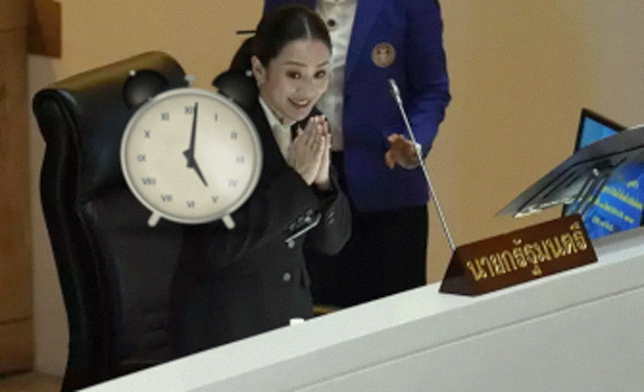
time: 5:01
